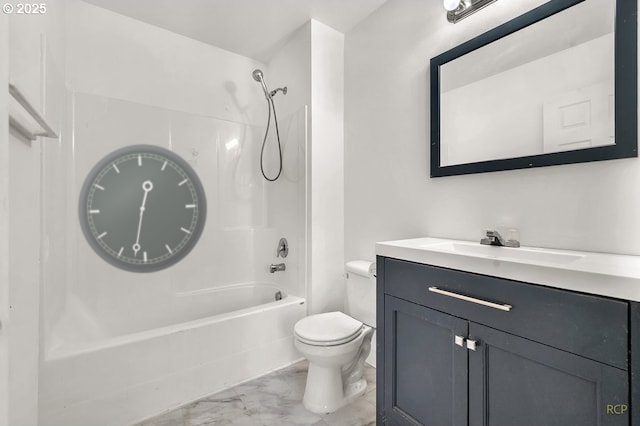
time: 12:32
